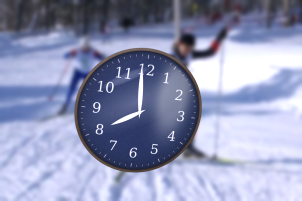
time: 7:59
